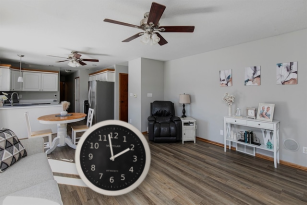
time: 1:58
